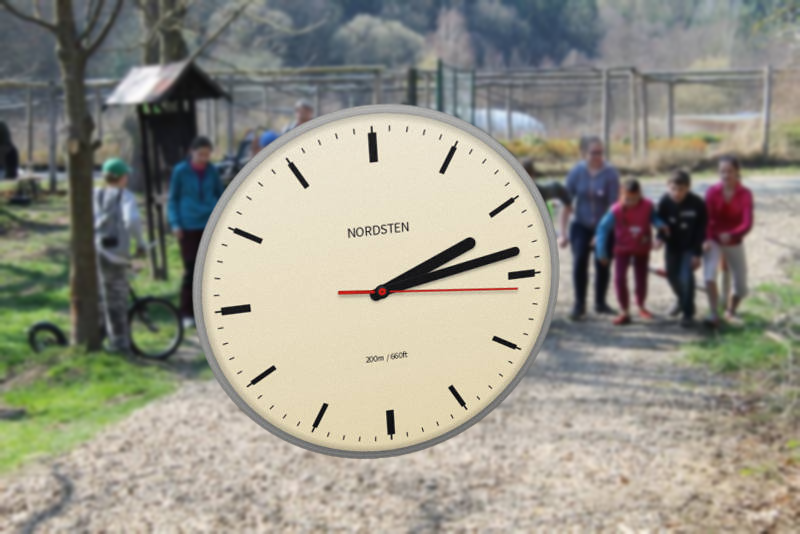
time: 2:13:16
